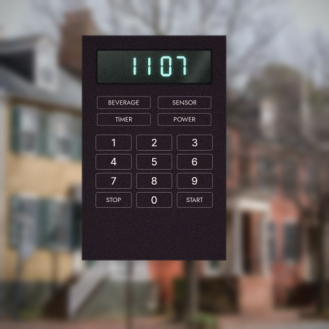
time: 11:07
